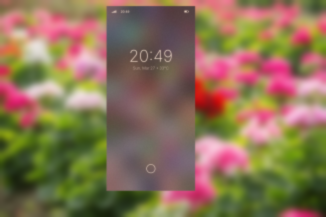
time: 20:49
